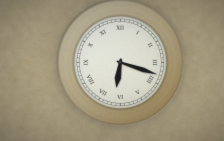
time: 6:18
